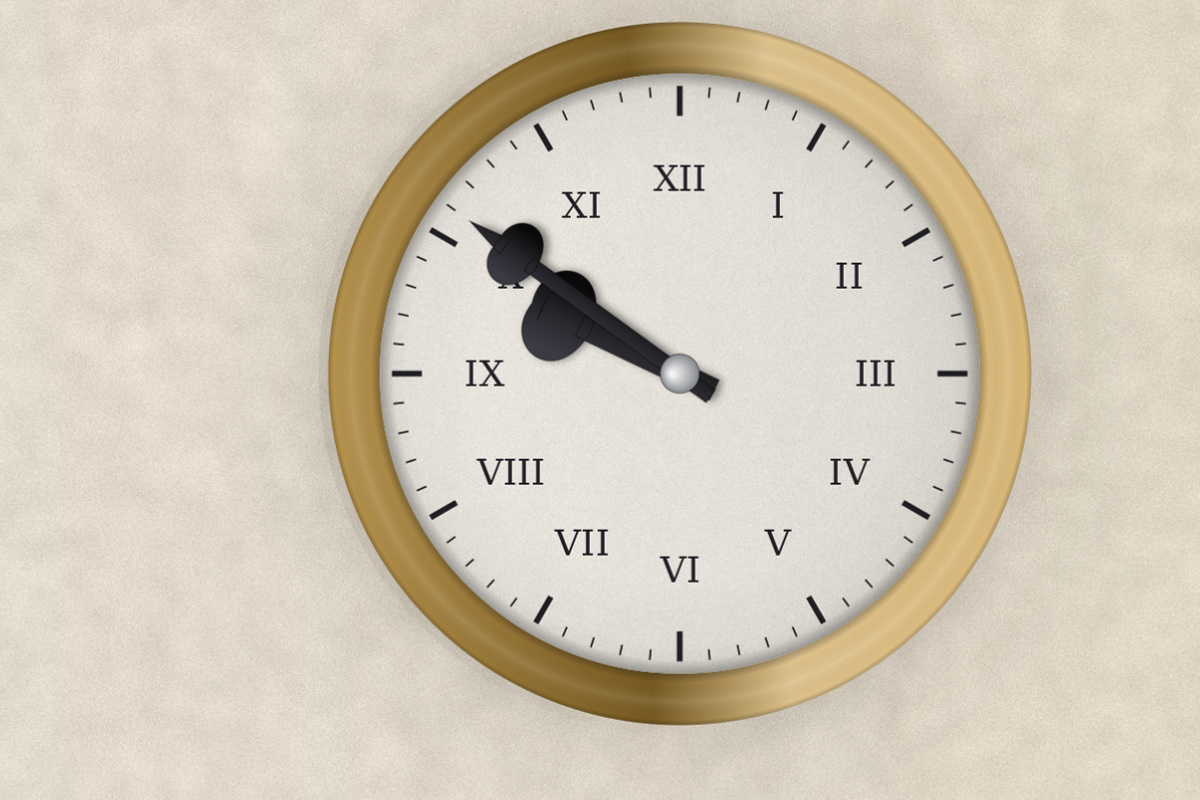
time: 9:51
